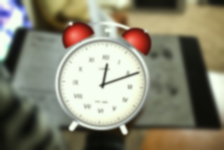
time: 12:11
